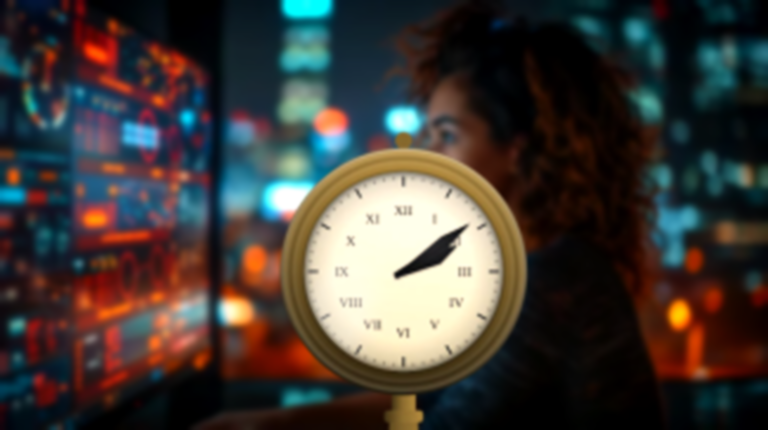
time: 2:09
